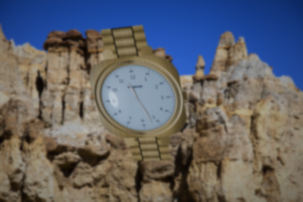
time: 11:27
